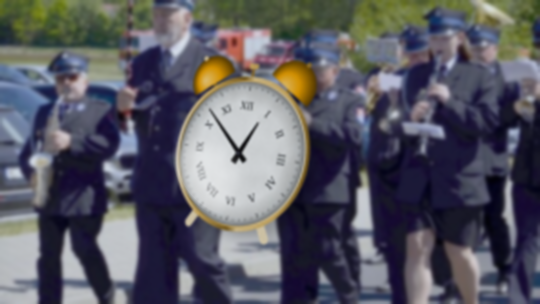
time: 12:52
